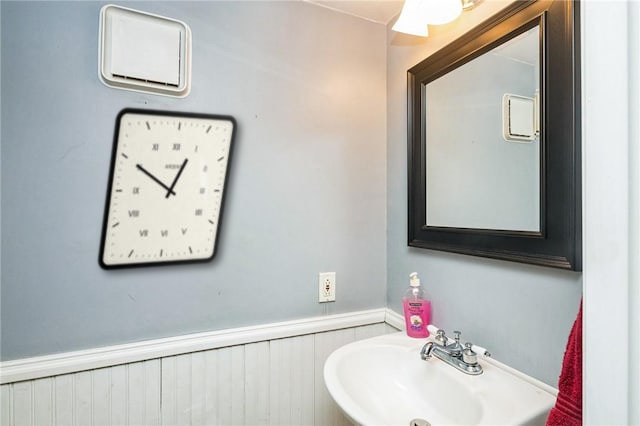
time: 12:50
